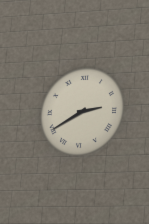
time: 2:40
